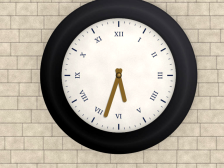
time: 5:33
